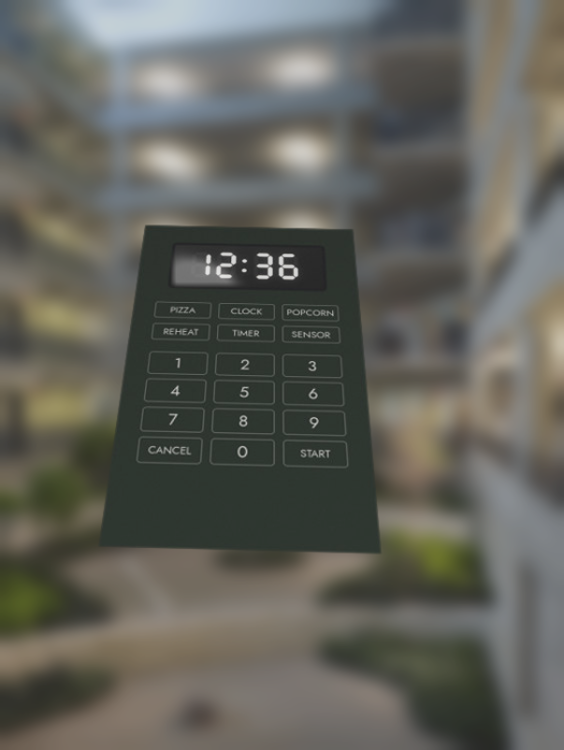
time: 12:36
